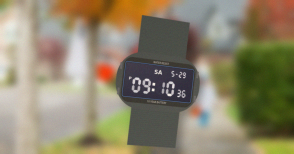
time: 9:10:36
